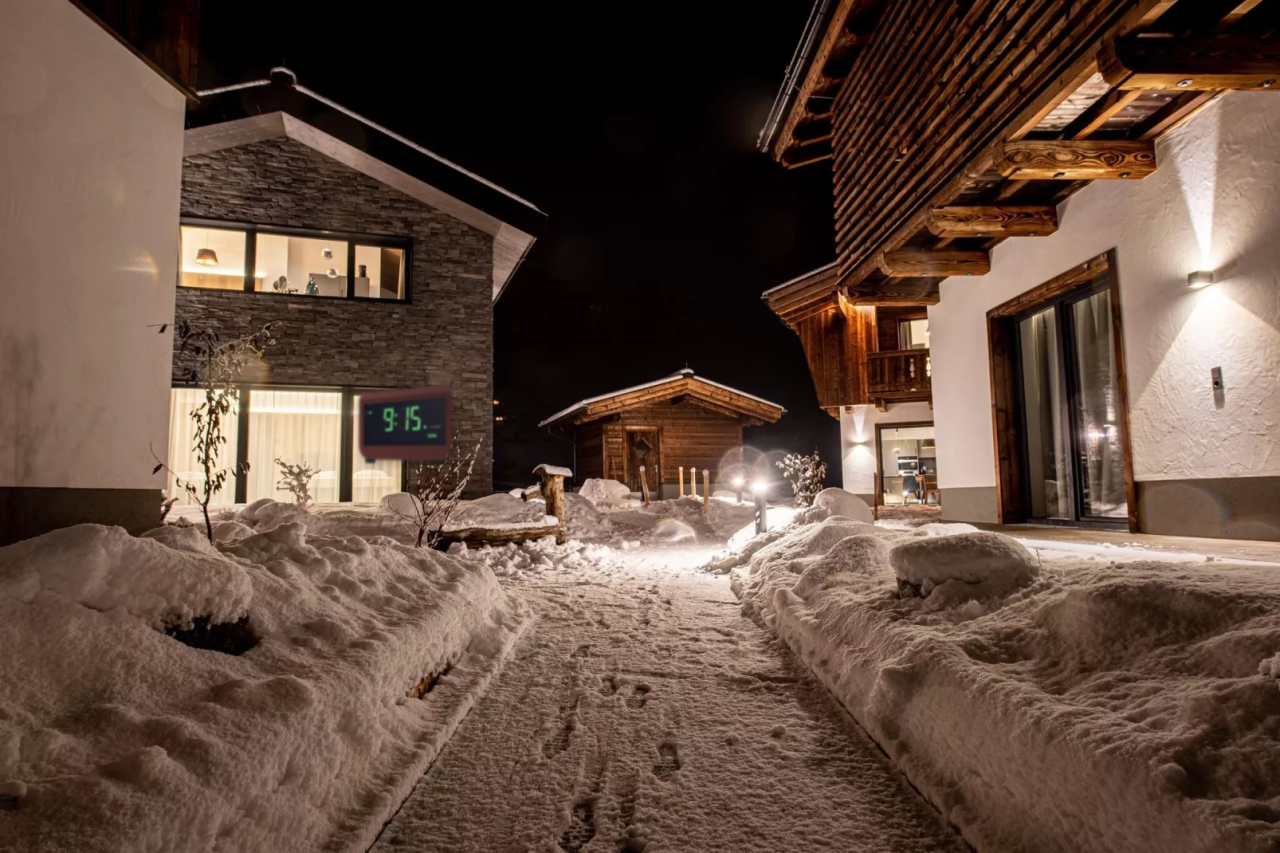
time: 9:15
